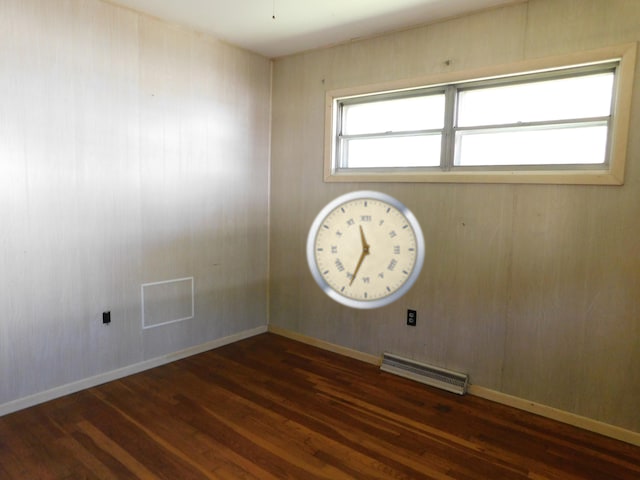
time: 11:34
